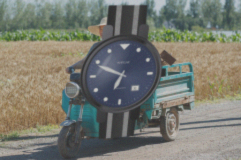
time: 6:49
